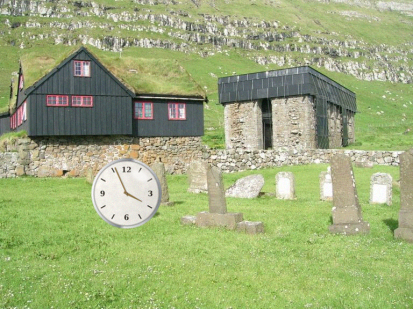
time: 3:56
